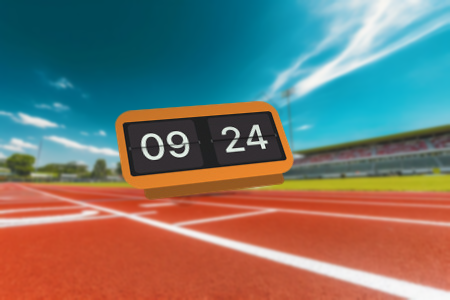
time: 9:24
